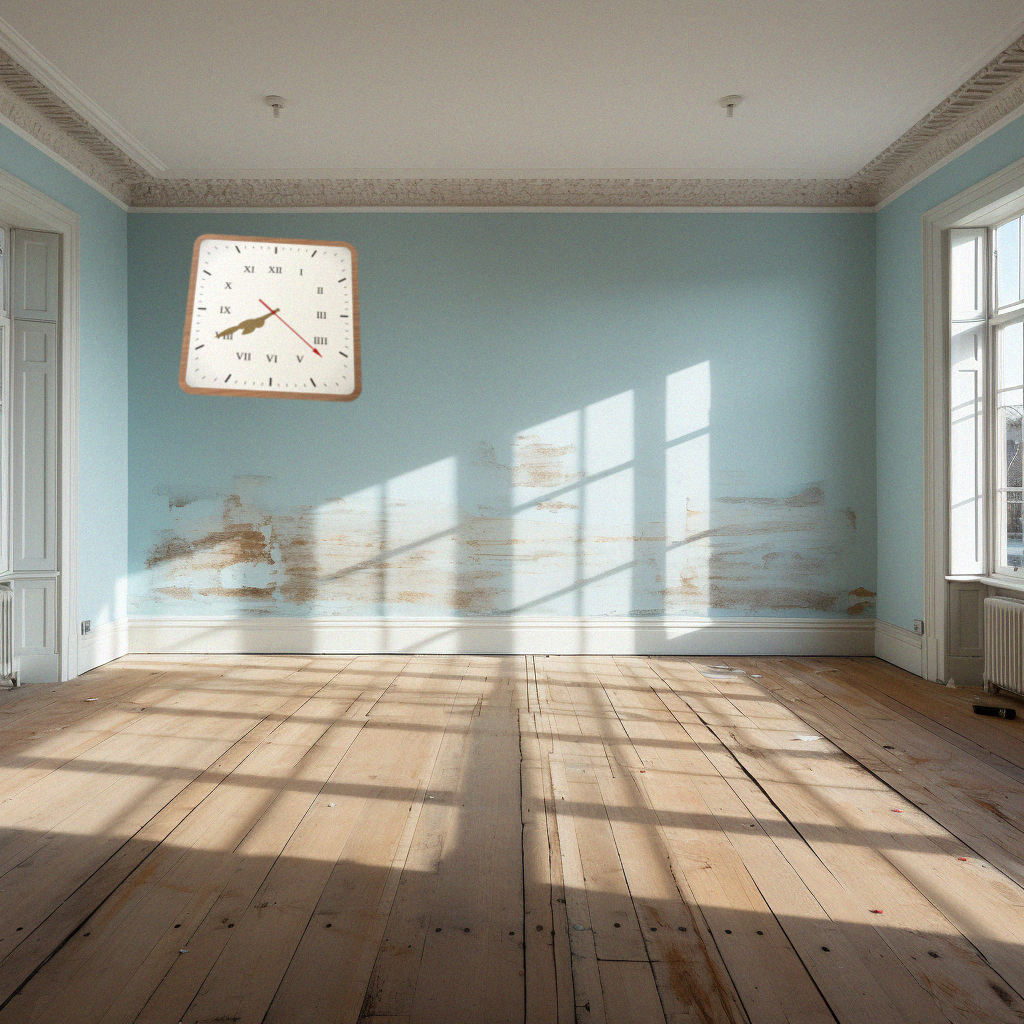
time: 7:40:22
